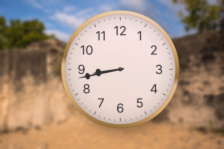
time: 8:43
